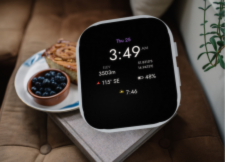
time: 3:49
